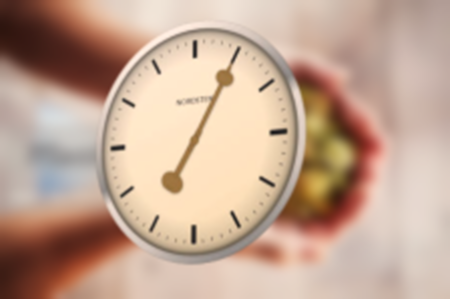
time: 7:05
